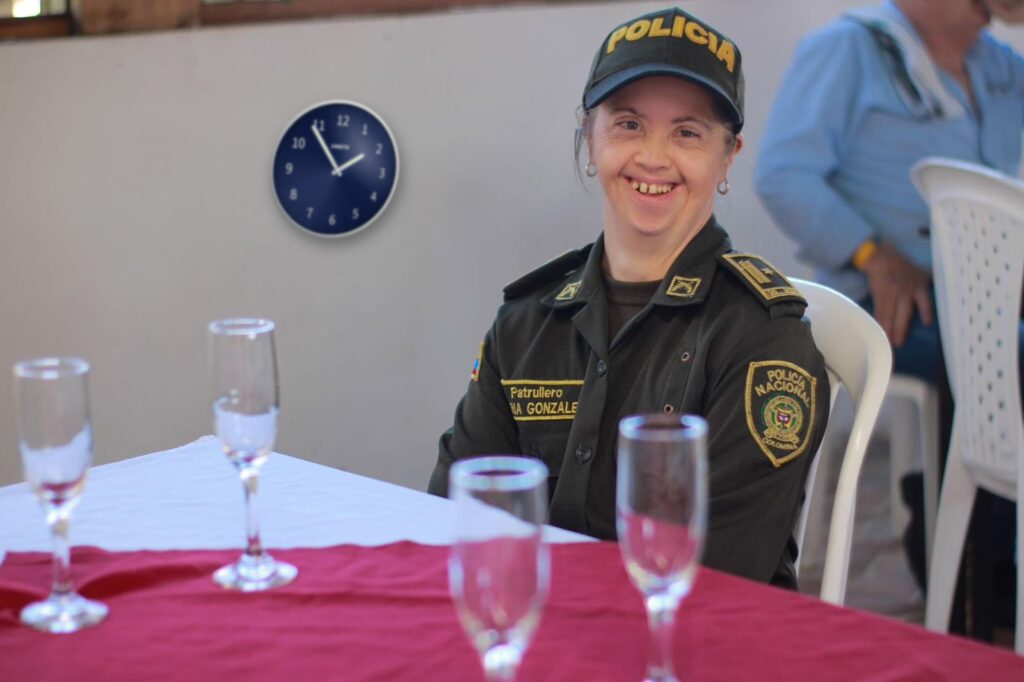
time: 1:54
